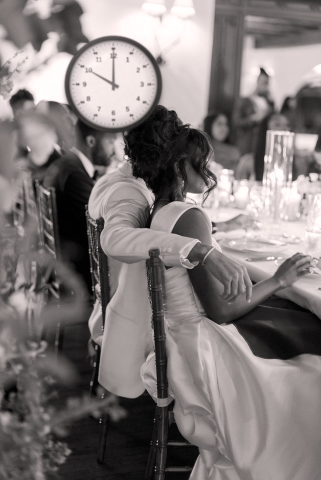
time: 10:00
